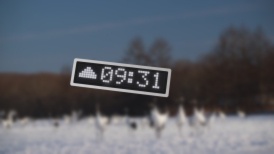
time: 9:31
